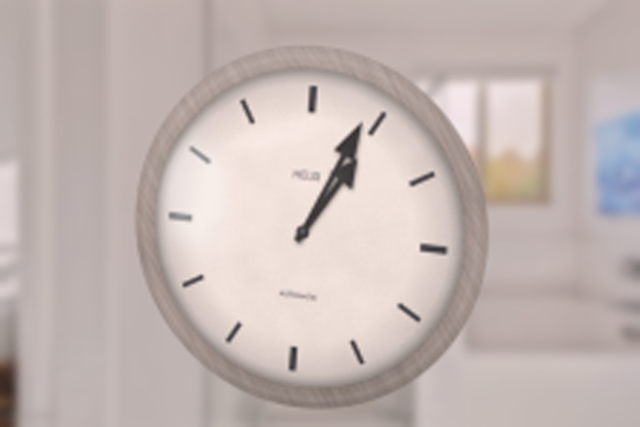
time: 1:04
